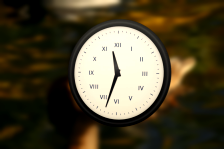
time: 11:33
